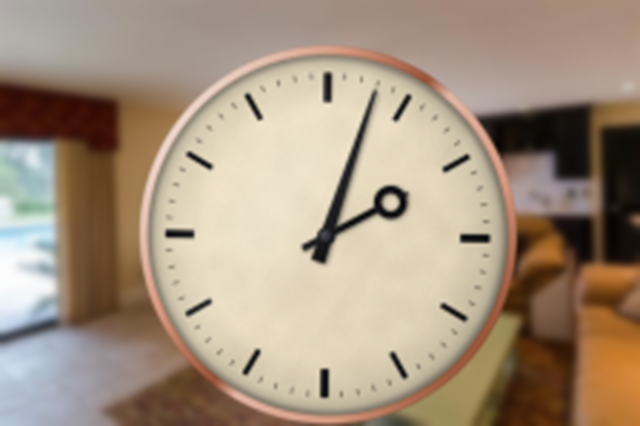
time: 2:03
